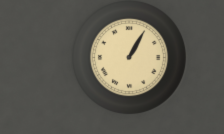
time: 1:05
